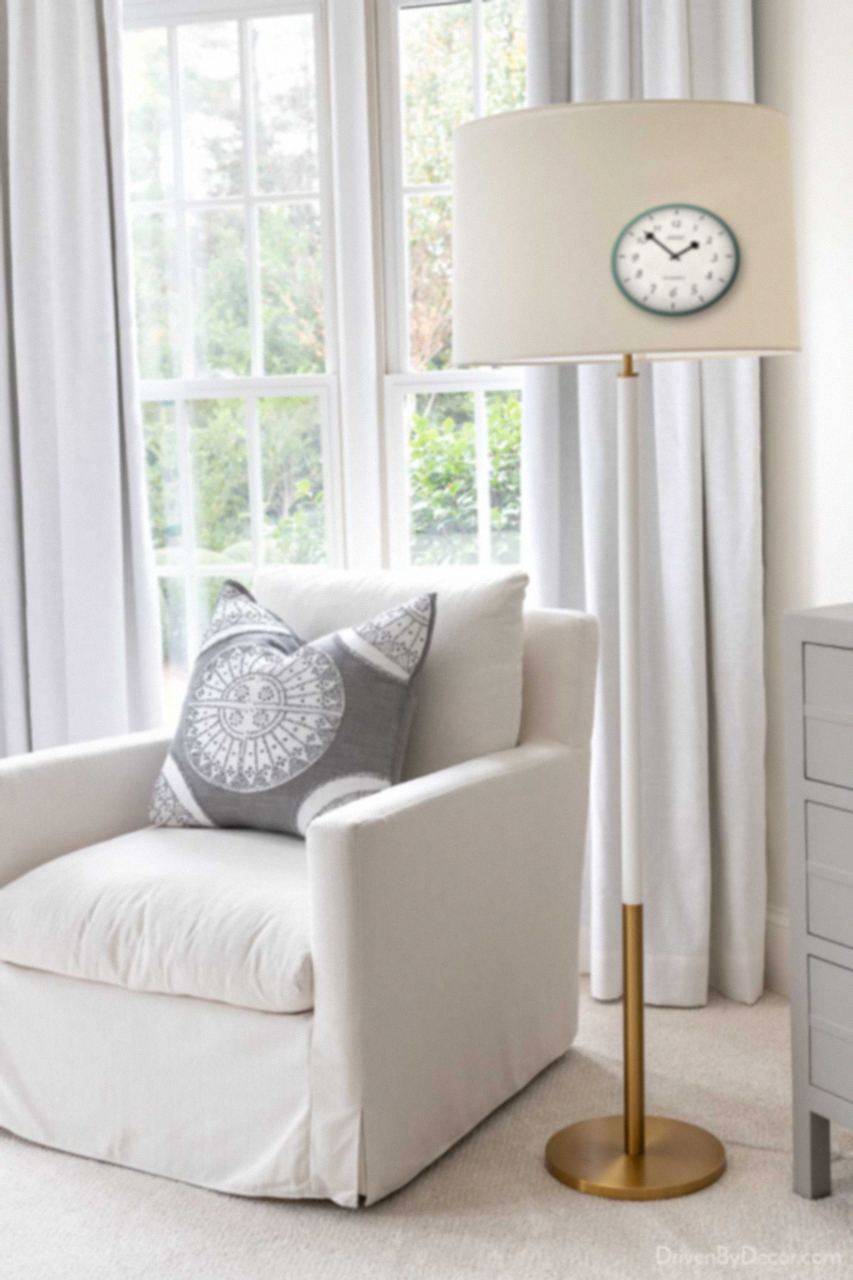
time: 1:52
